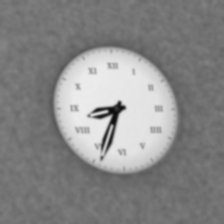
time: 8:34
